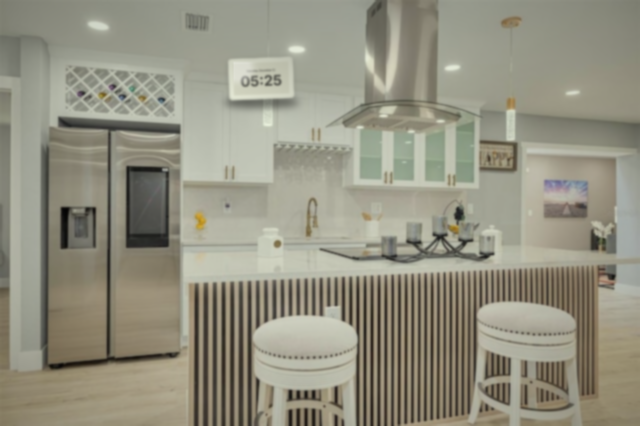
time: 5:25
